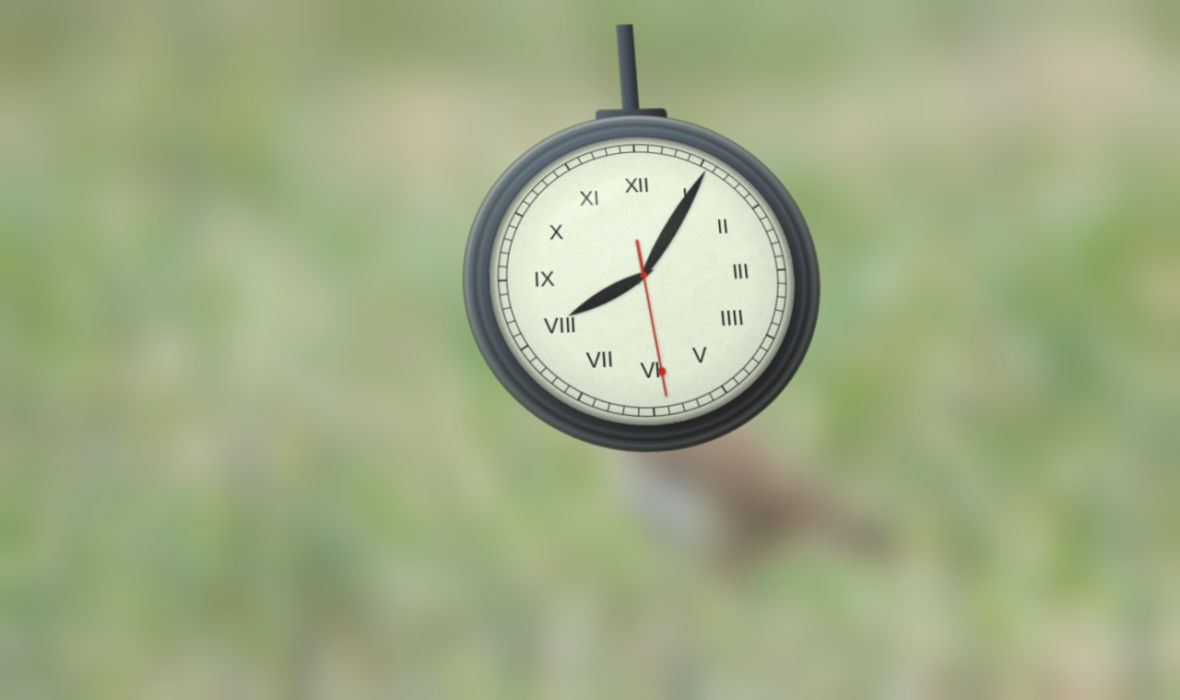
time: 8:05:29
